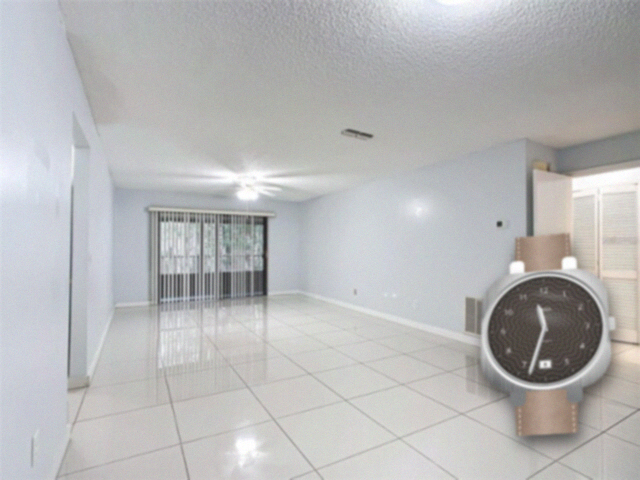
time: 11:33
